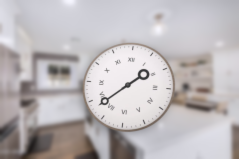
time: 1:38
